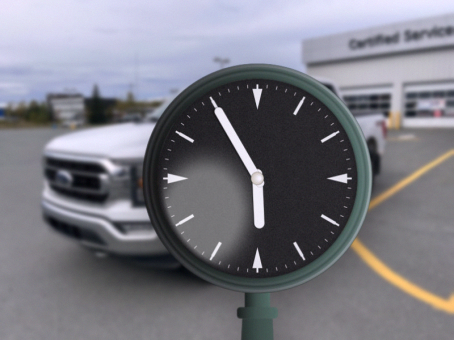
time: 5:55
